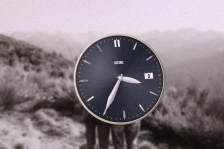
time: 3:35
